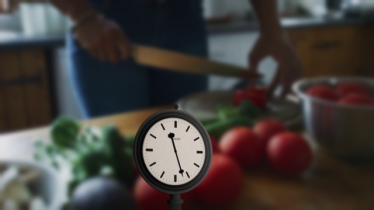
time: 11:27
